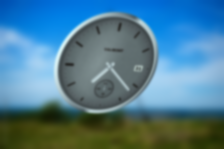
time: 7:22
